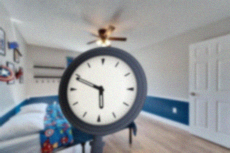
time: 5:49
